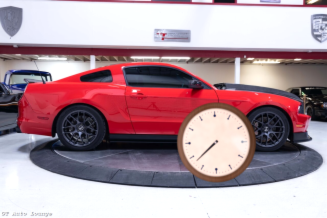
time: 7:38
